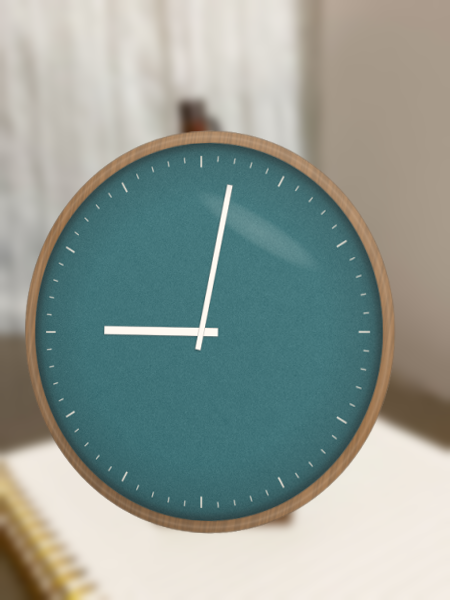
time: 9:02
